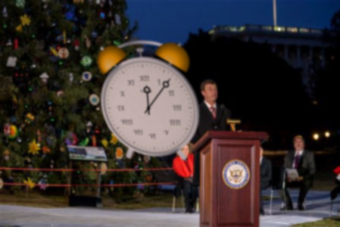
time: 12:07
